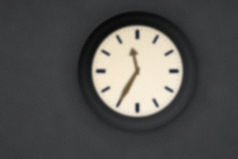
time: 11:35
